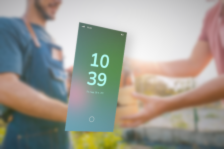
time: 10:39
